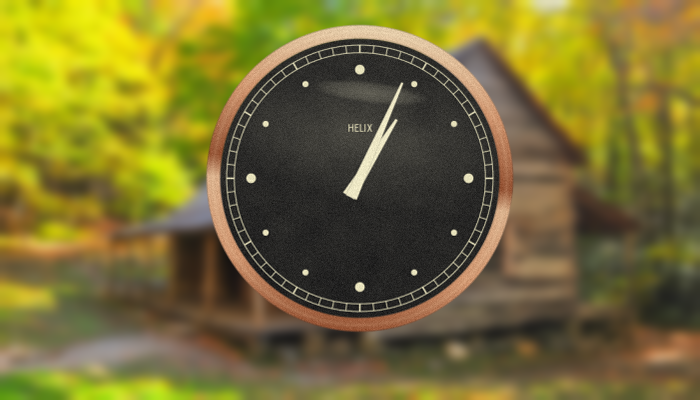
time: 1:04
